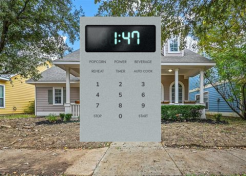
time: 1:47
